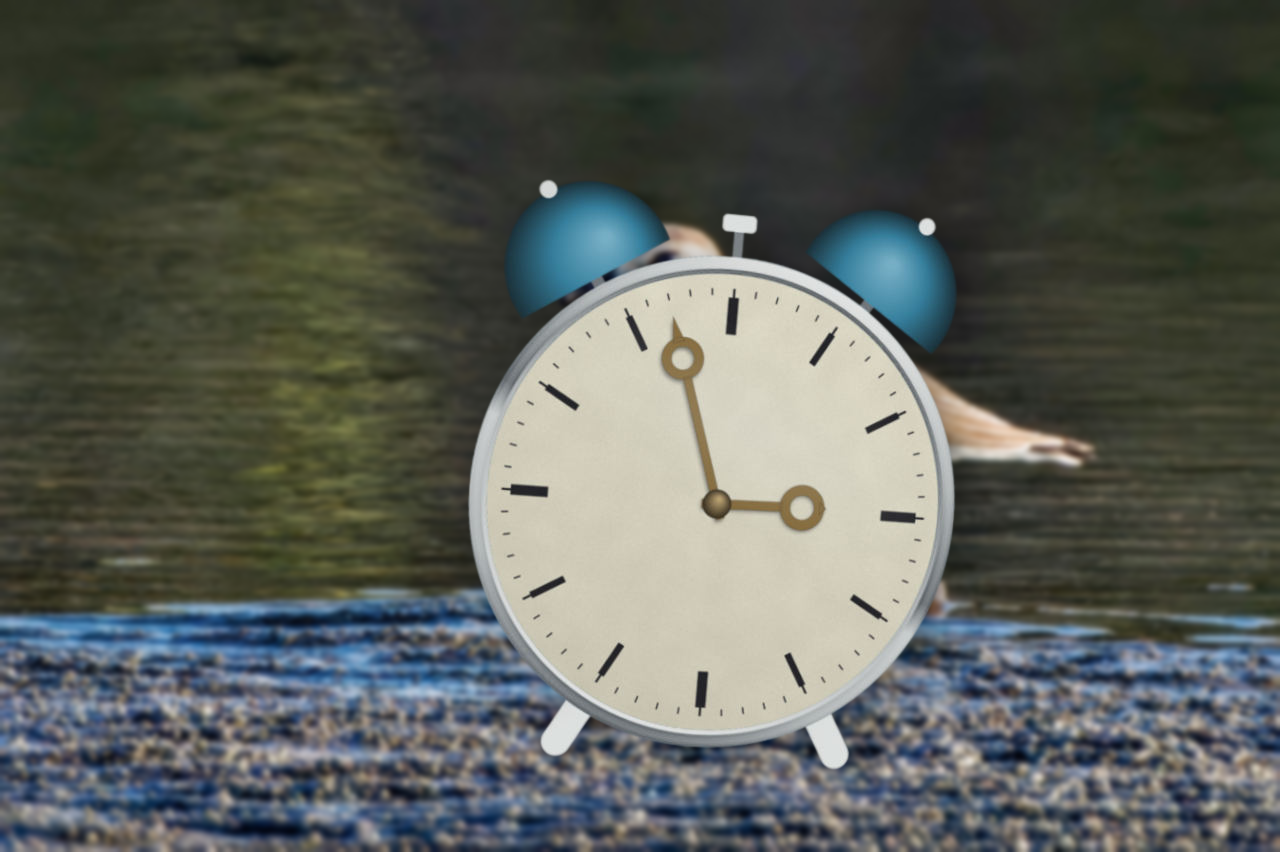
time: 2:57
